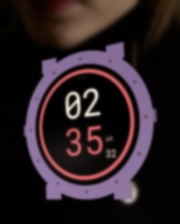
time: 2:35
